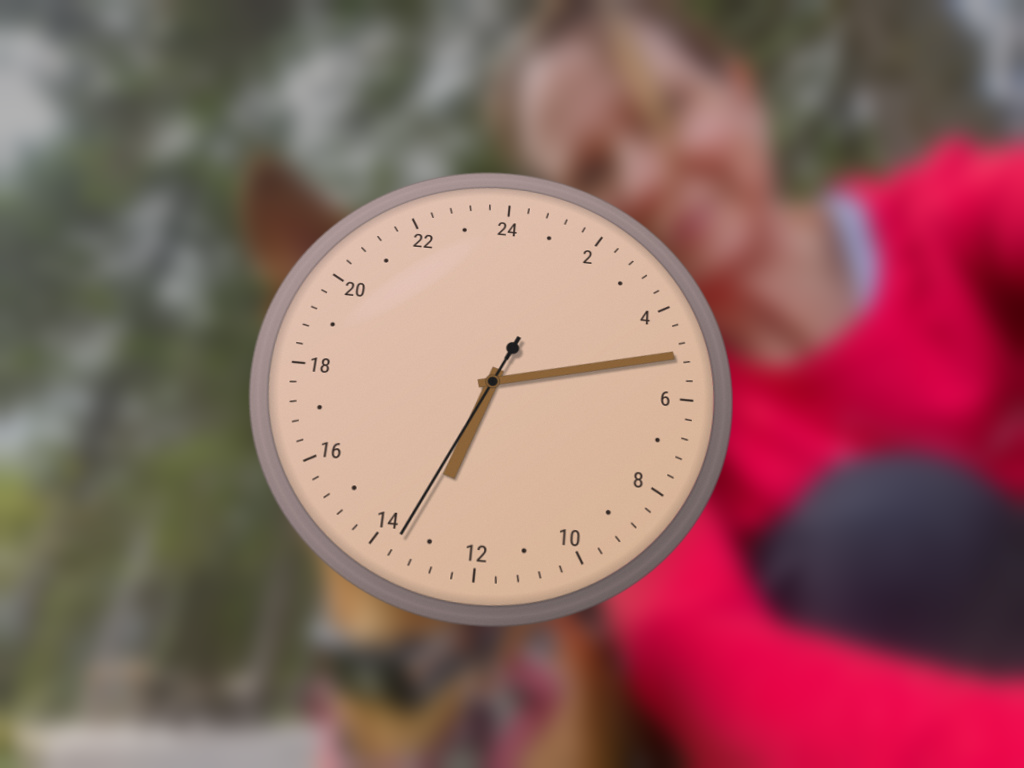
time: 13:12:34
